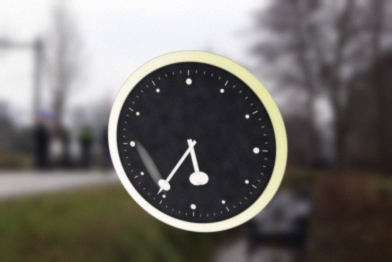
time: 5:36
